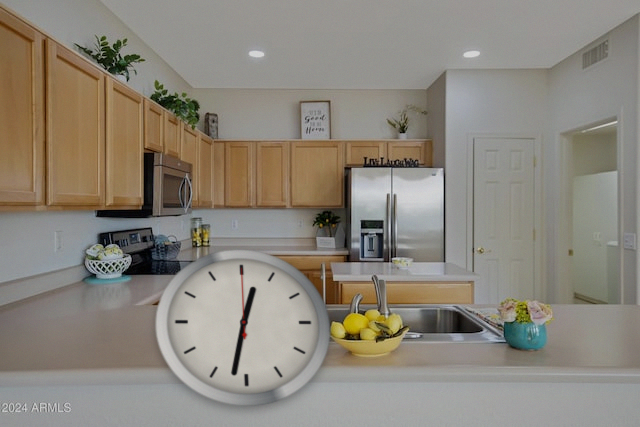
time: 12:32:00
